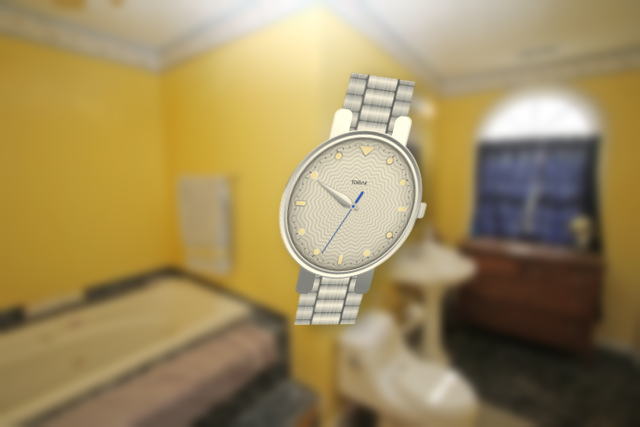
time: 9:49:34
